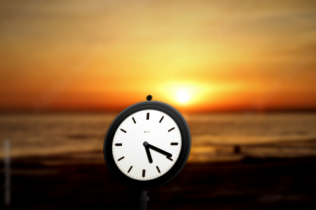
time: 5:19
